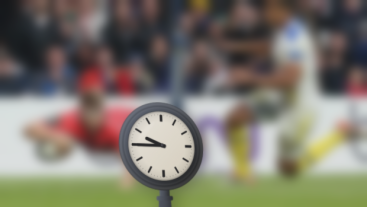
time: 9:45
